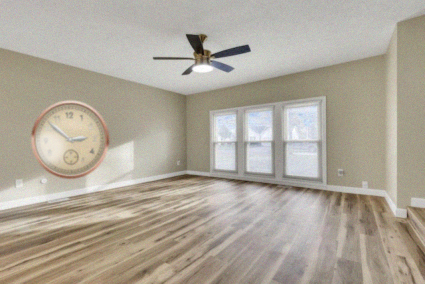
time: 2:52
